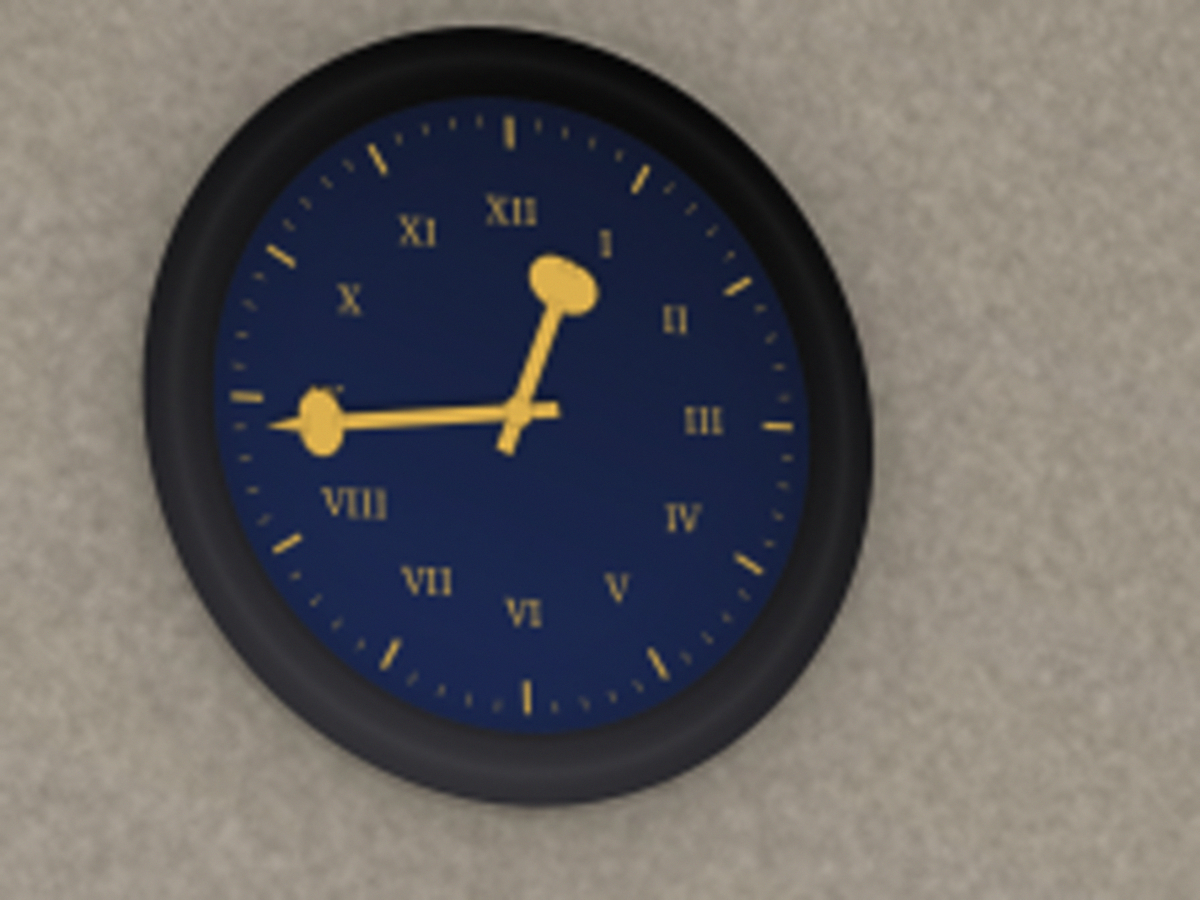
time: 12:44
